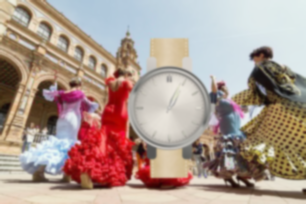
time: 1:04
